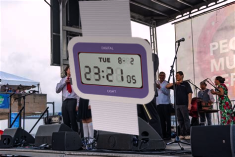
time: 23:21:05
